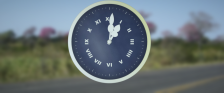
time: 1:01
